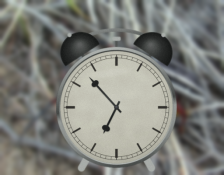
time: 6:53
